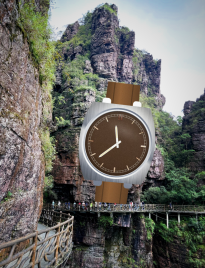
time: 11:38
